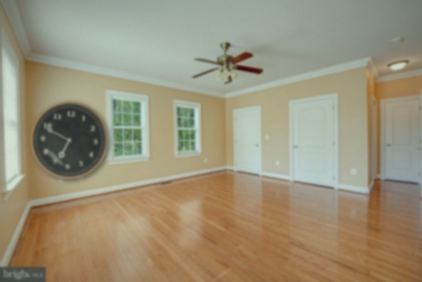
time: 6:49
